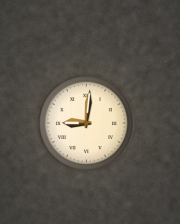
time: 9:01
